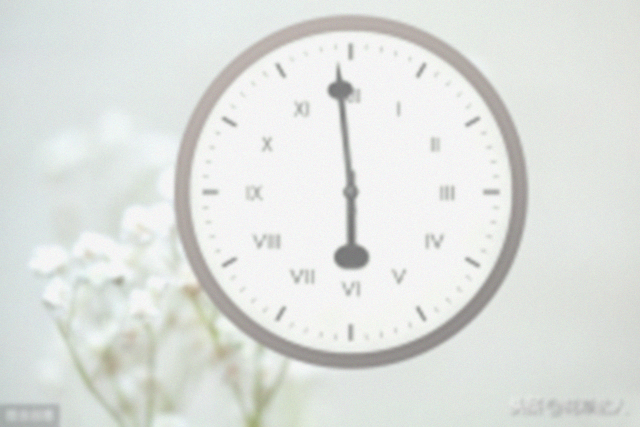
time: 5:59
